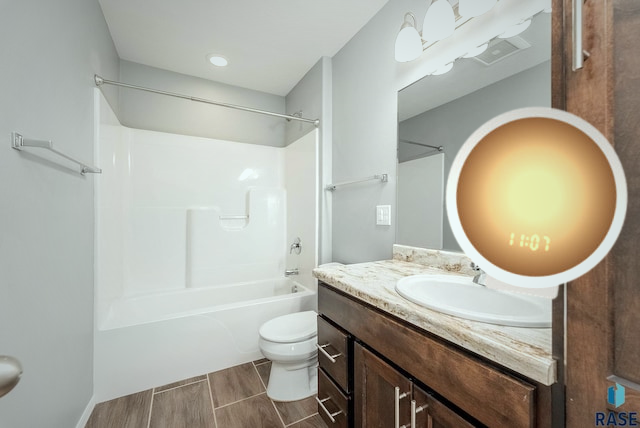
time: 11:07
